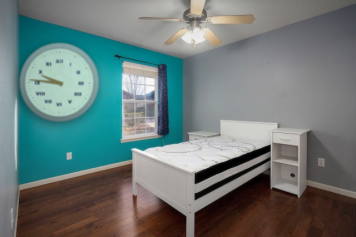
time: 9:46
